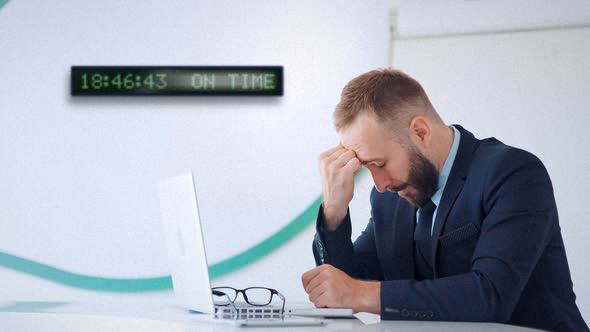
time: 18:46:43
